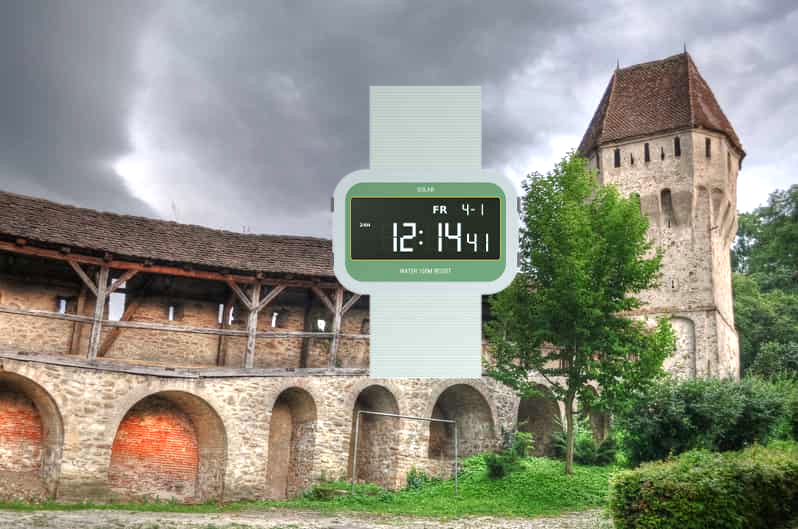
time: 12:14:41
